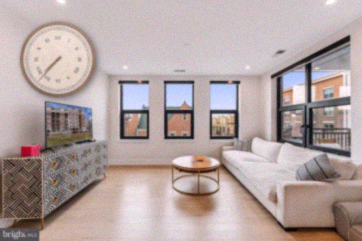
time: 7:37
